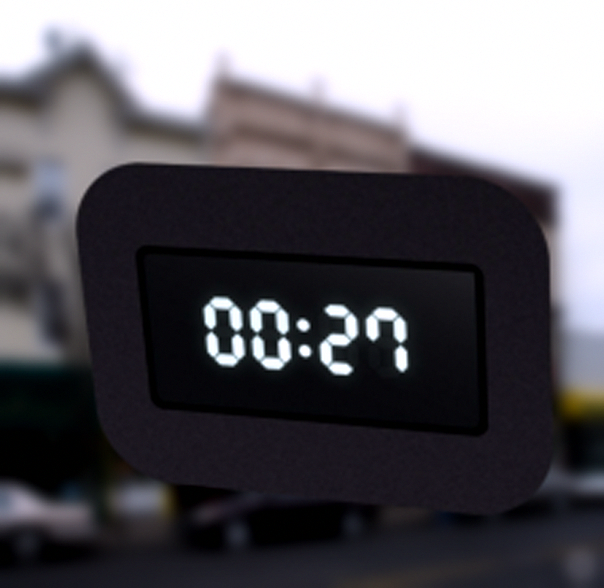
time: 0:27
